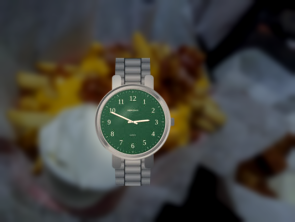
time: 2:49
